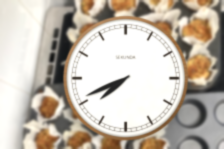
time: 7:41
